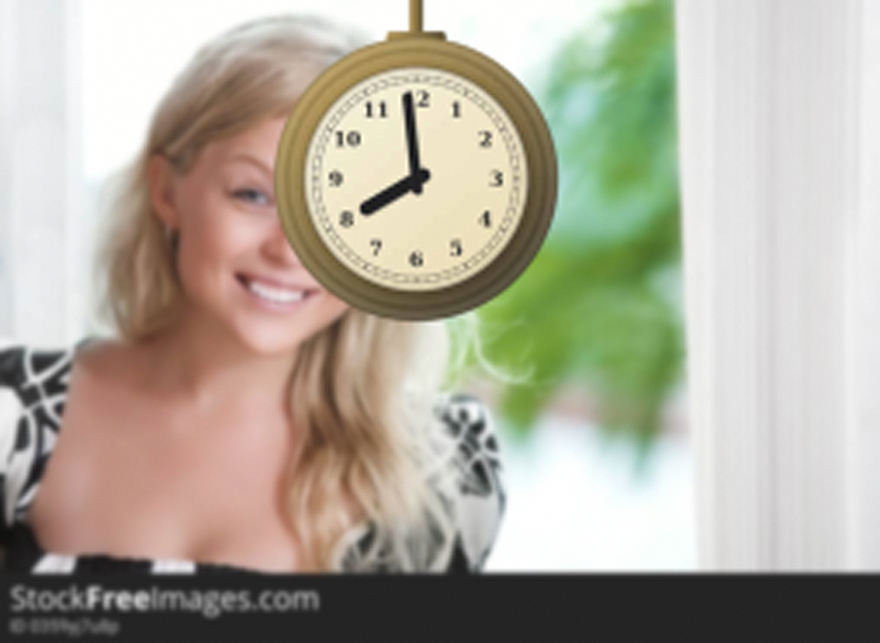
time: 7:59
